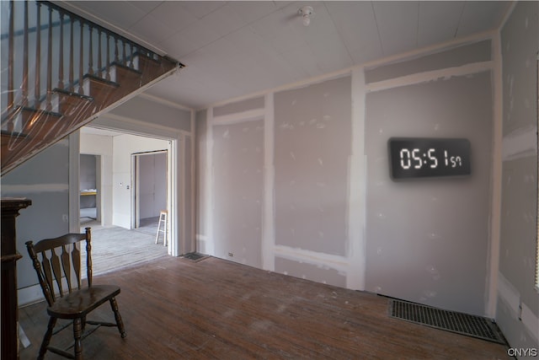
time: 5:51:57
